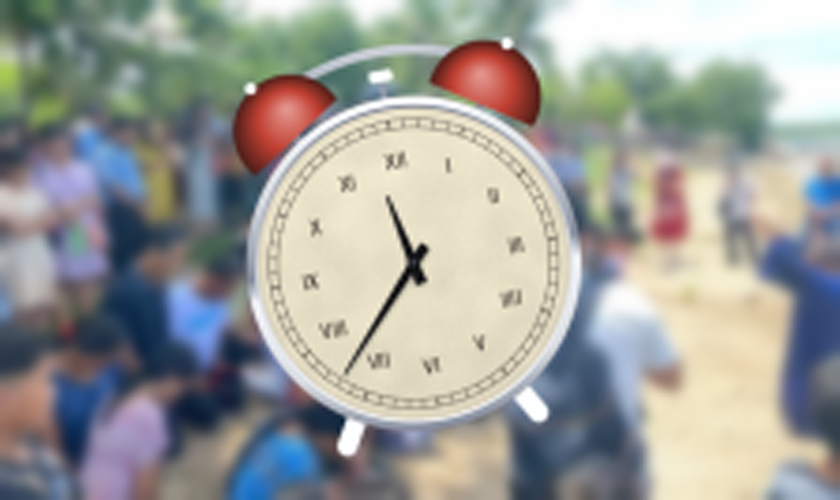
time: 11:37
